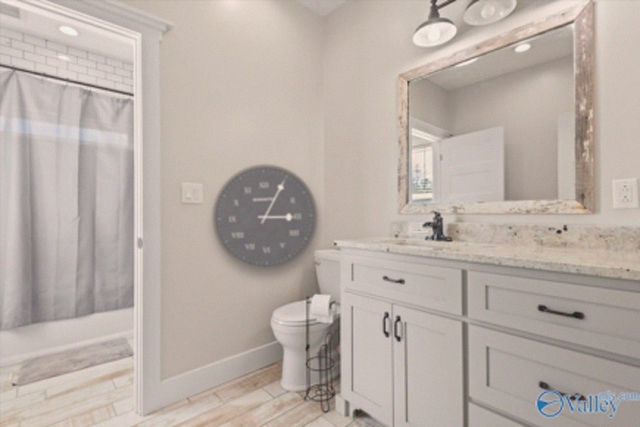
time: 3:05
